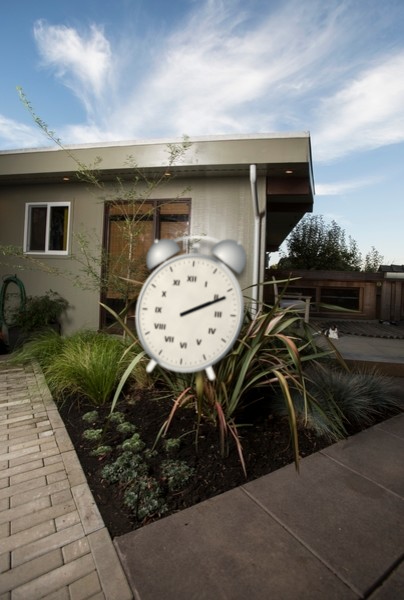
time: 2:11
